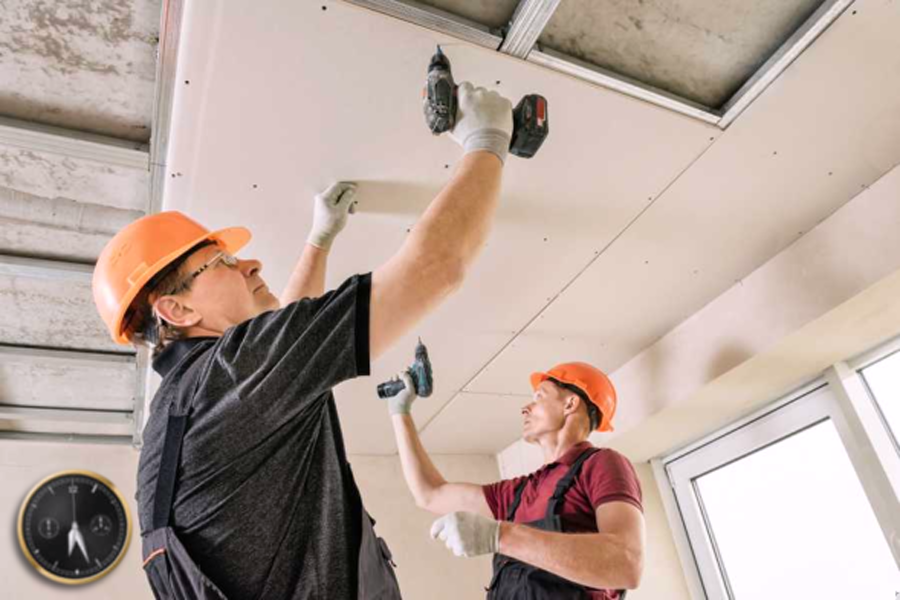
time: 6:27
